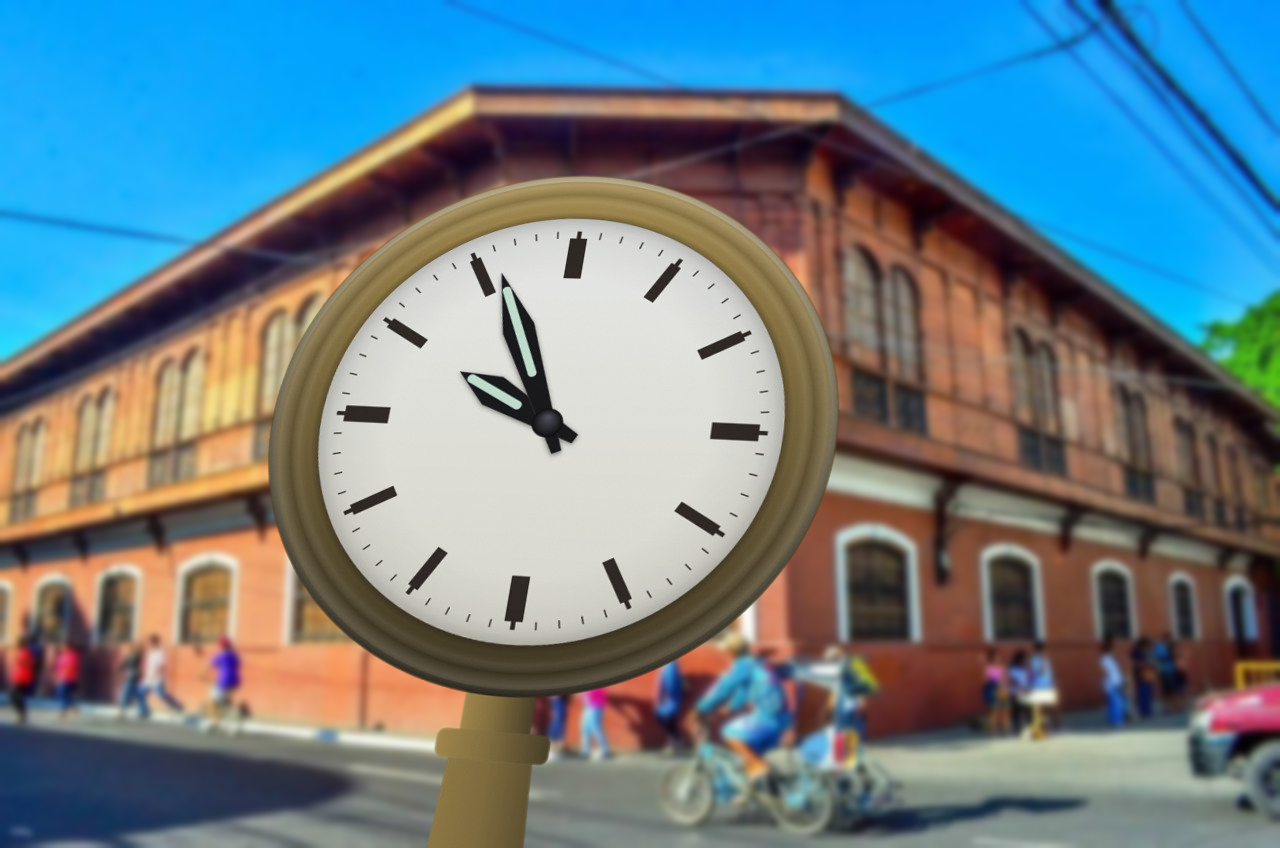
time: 9:56
